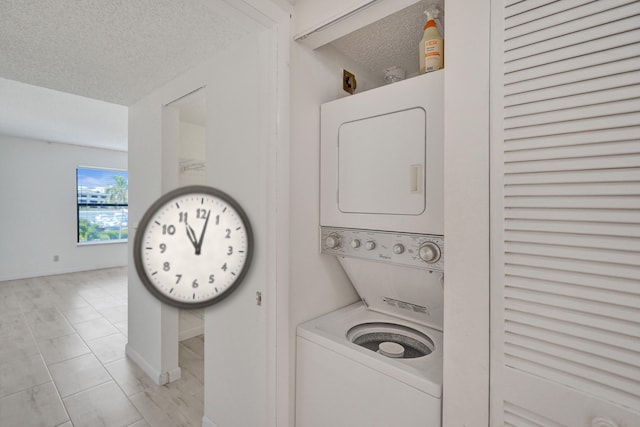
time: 11:02
